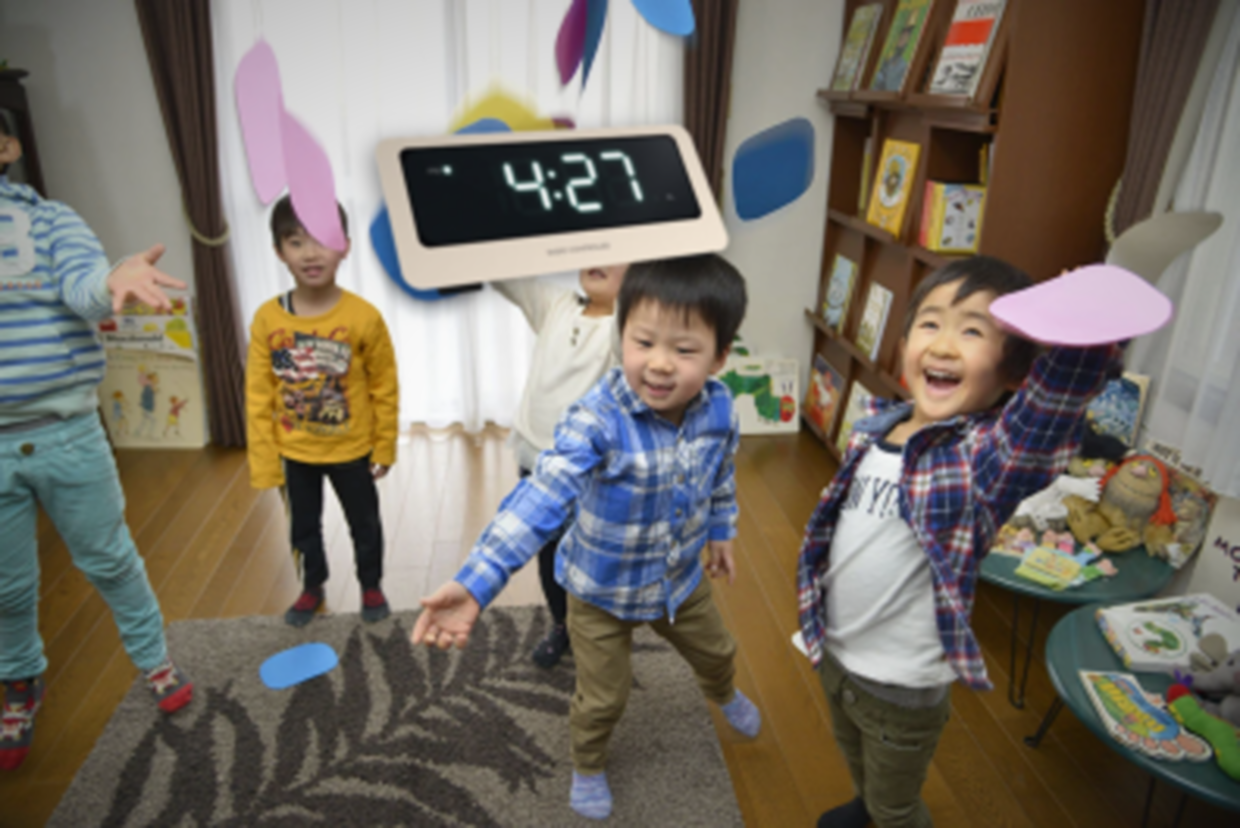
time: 4:27
